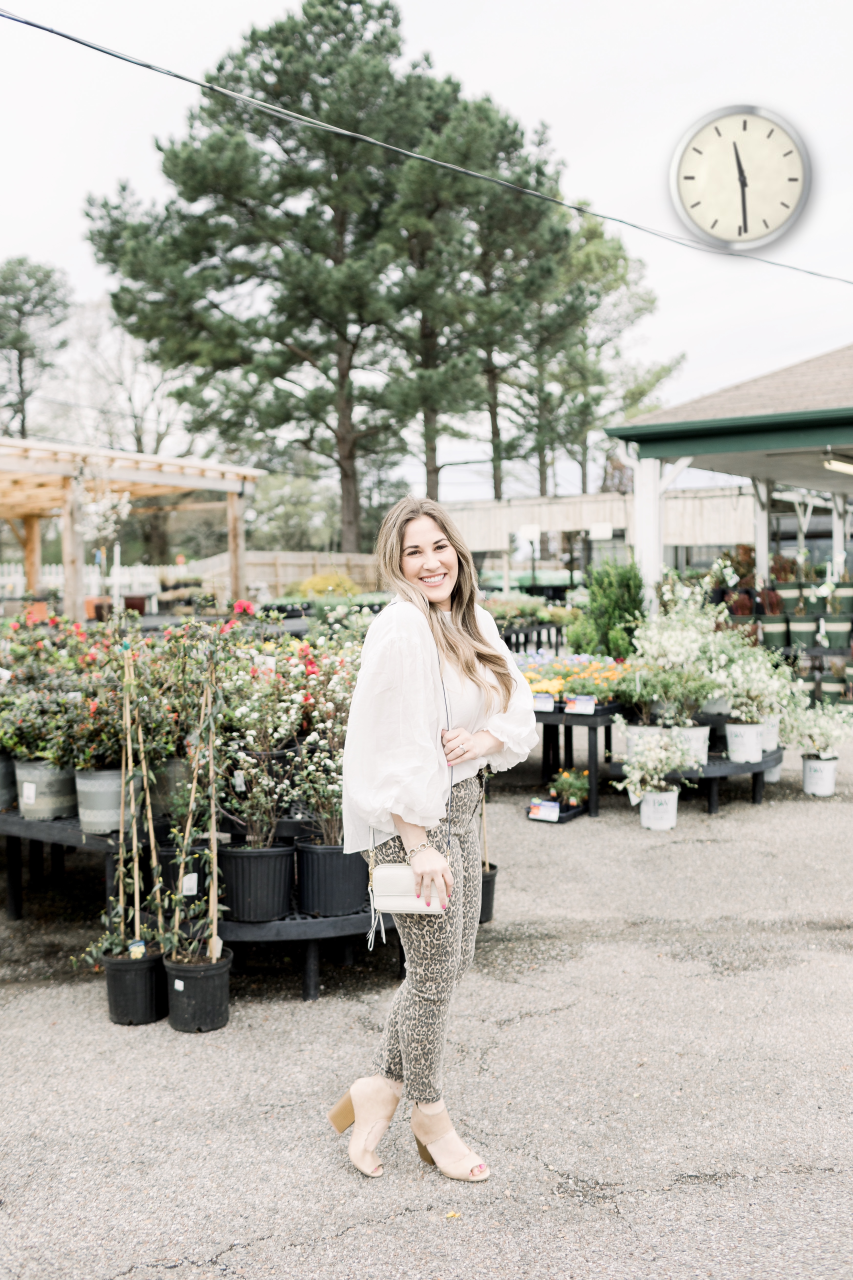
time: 11:29
